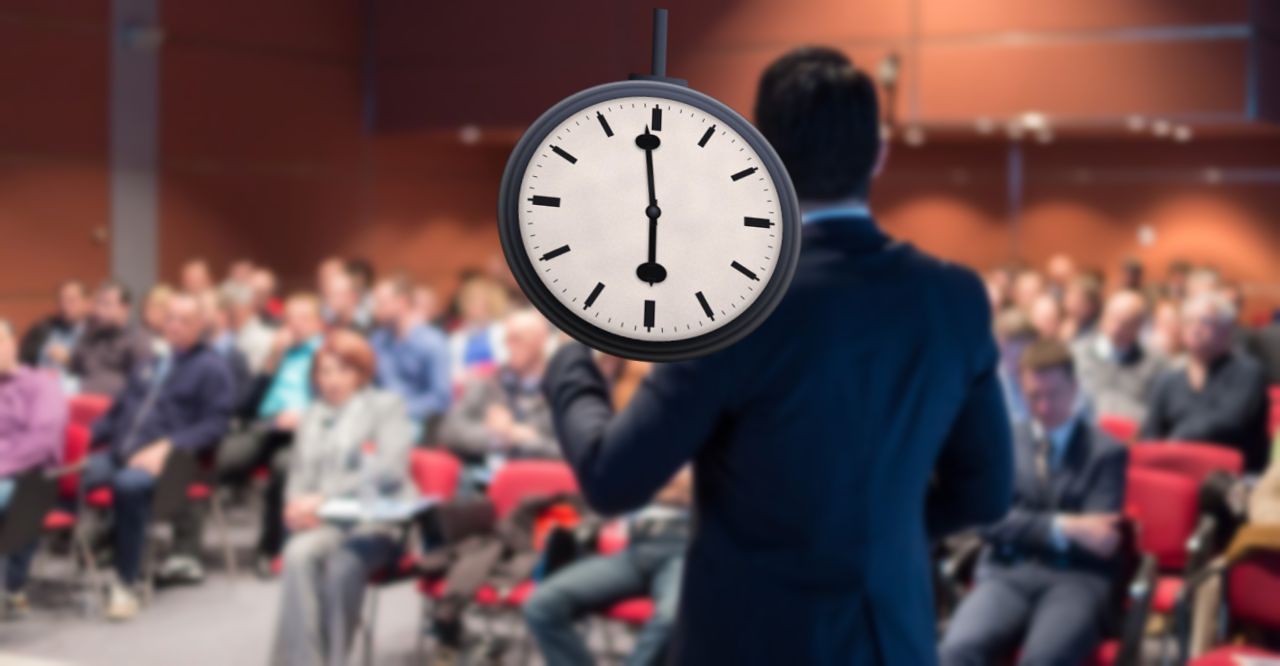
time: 5:59
